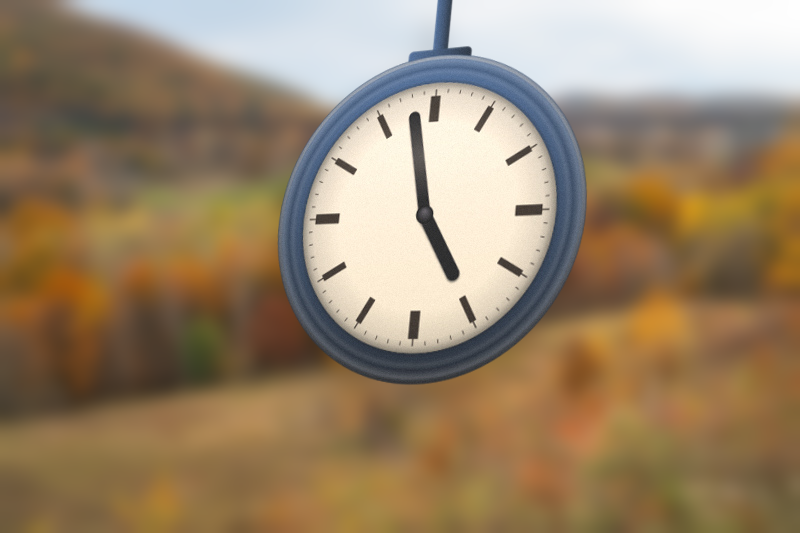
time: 4:58
